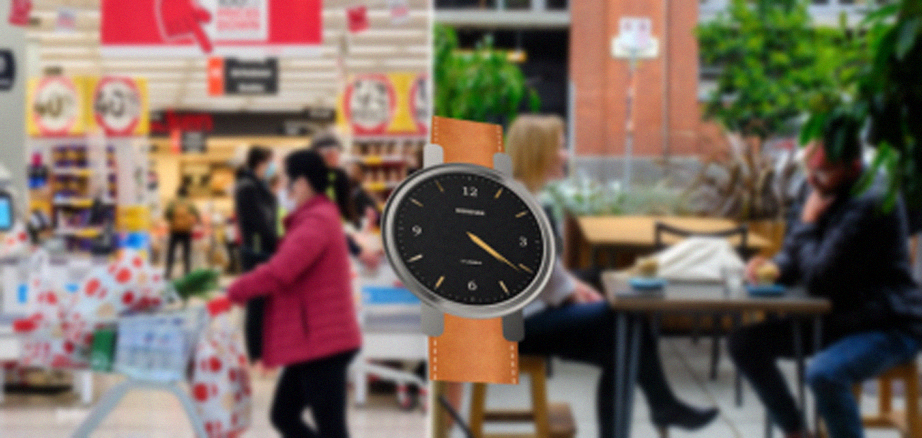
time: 4:21
